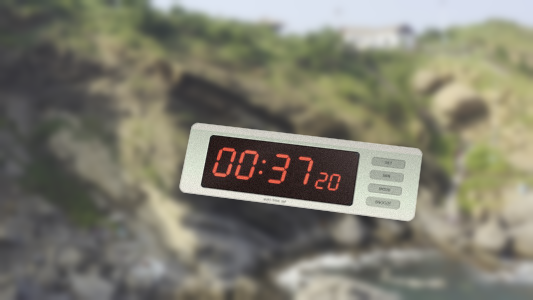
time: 0:37:20
